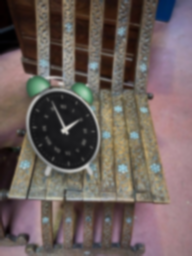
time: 1:56
